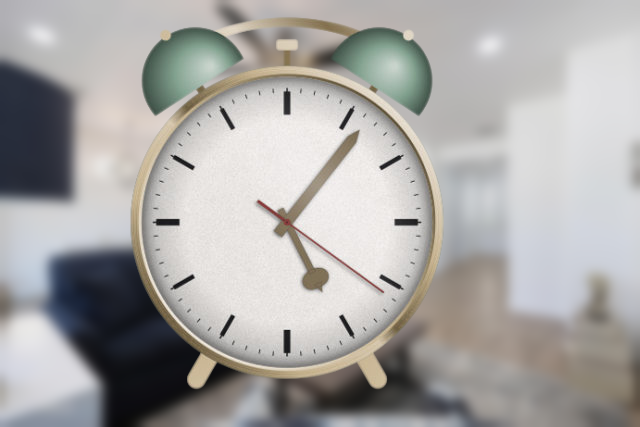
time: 5:06:21
